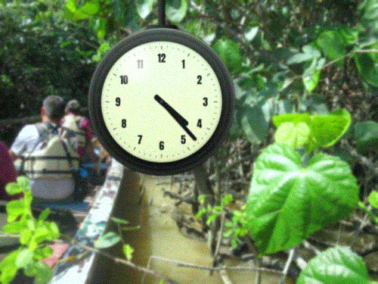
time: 4:23
